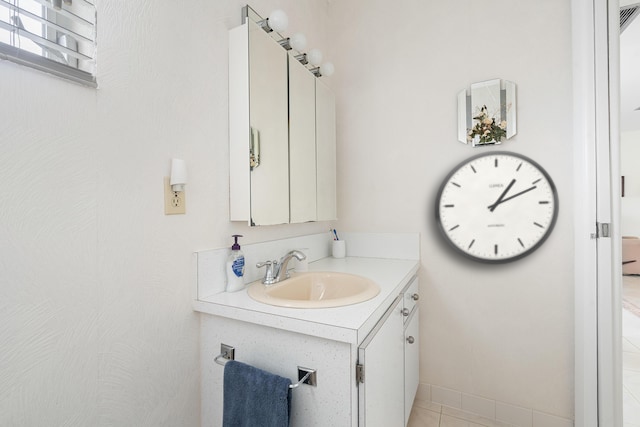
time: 1:11
